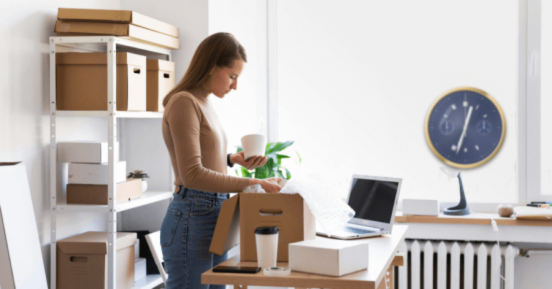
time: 12:33
